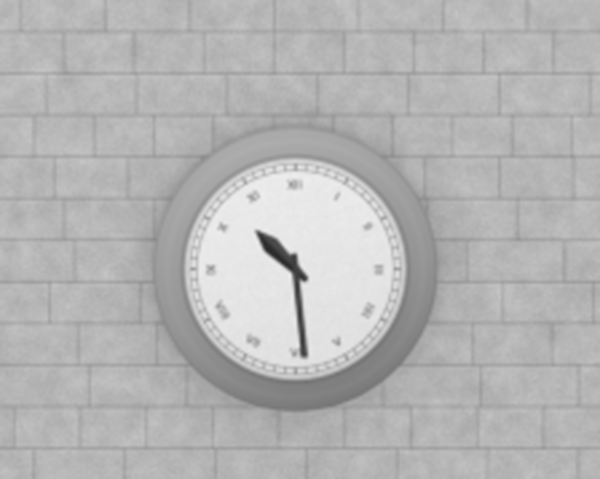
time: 10:29
